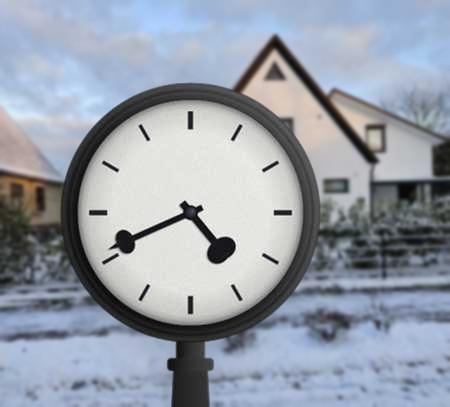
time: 4:41
